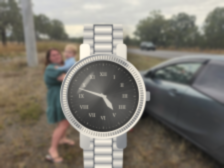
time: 4:48
